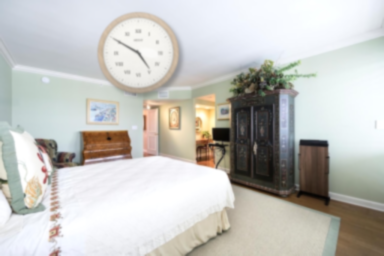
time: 4:50
